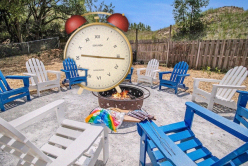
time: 9:16
